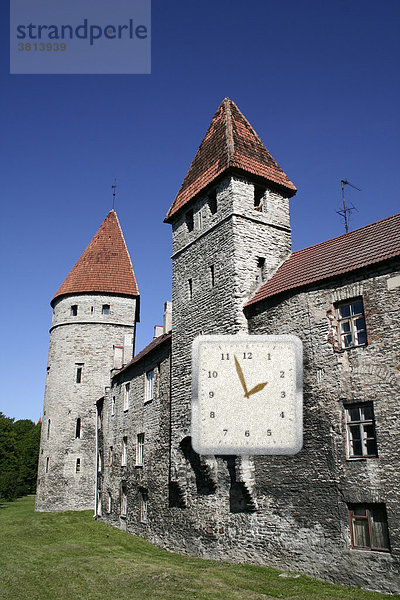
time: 1:57
